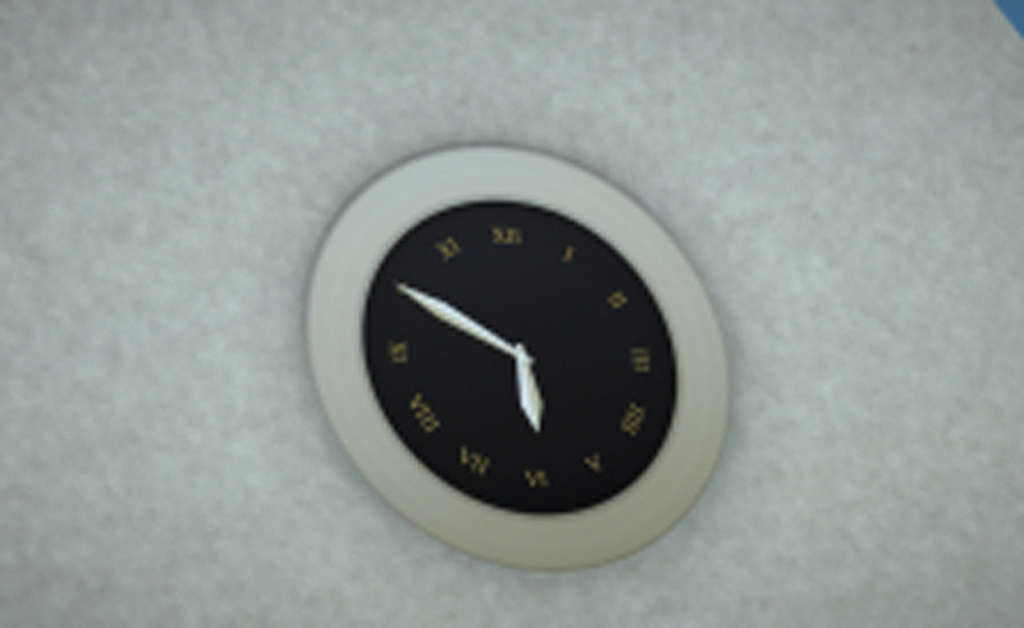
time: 5:50
